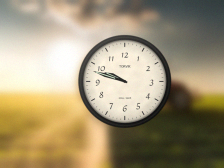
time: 9:48
